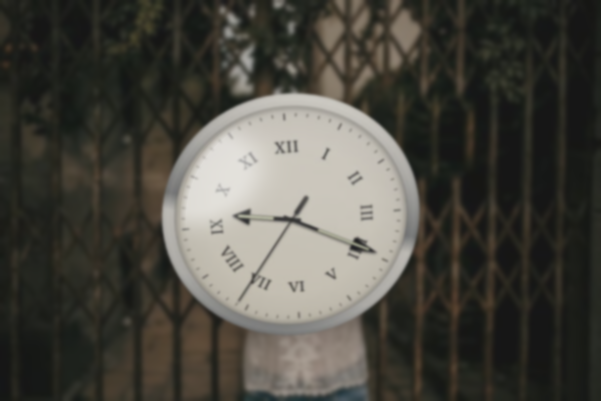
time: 9:19:36
